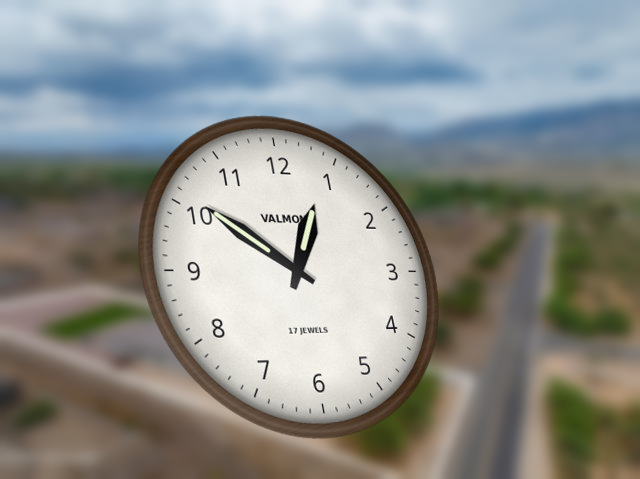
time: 12:51
